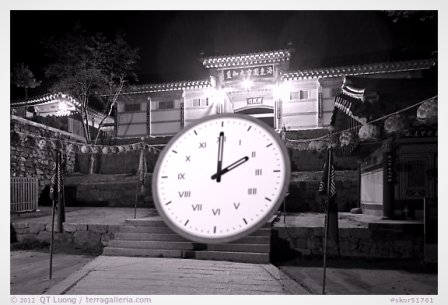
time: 2:00
